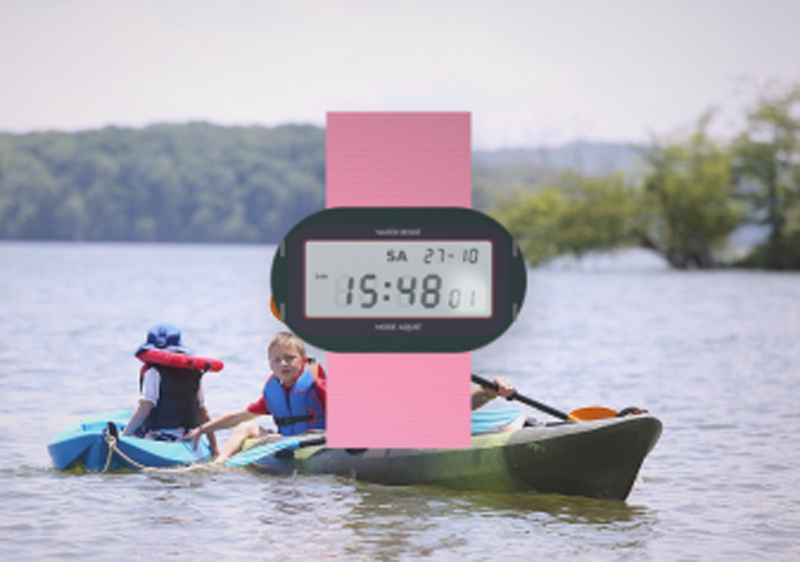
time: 15:48:01
